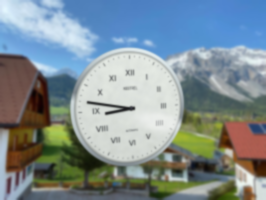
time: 8:47
